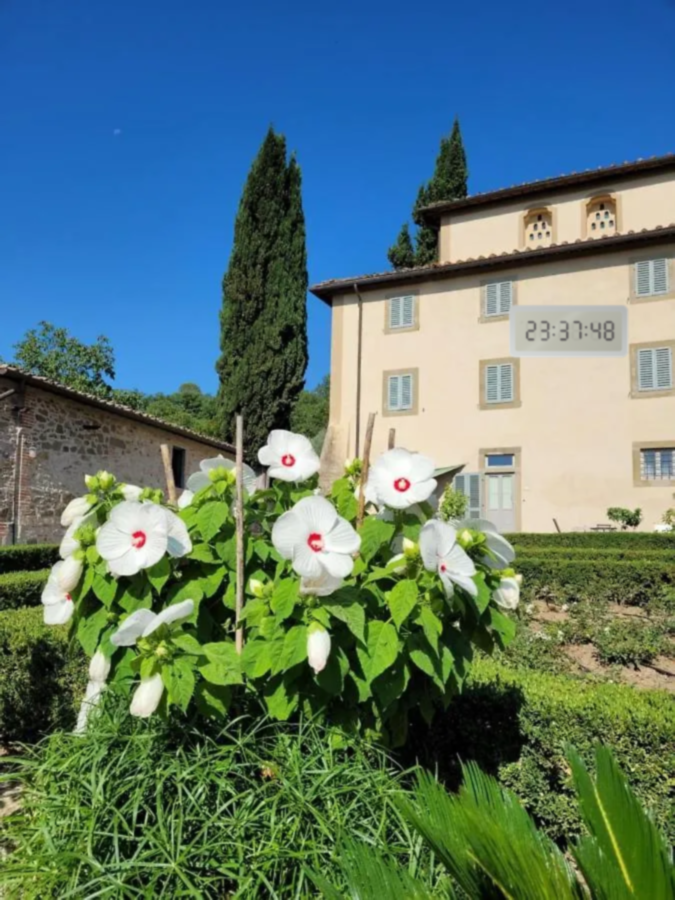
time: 23:37:48
